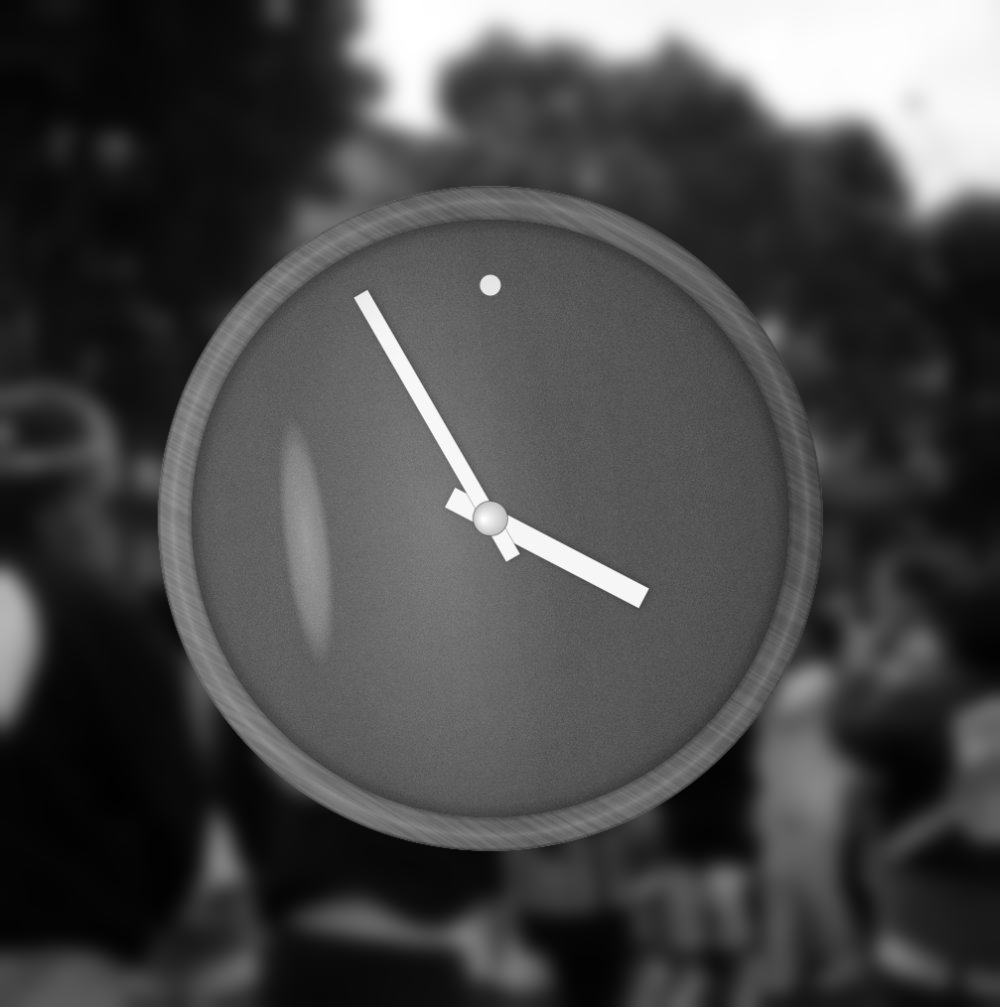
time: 3:55
